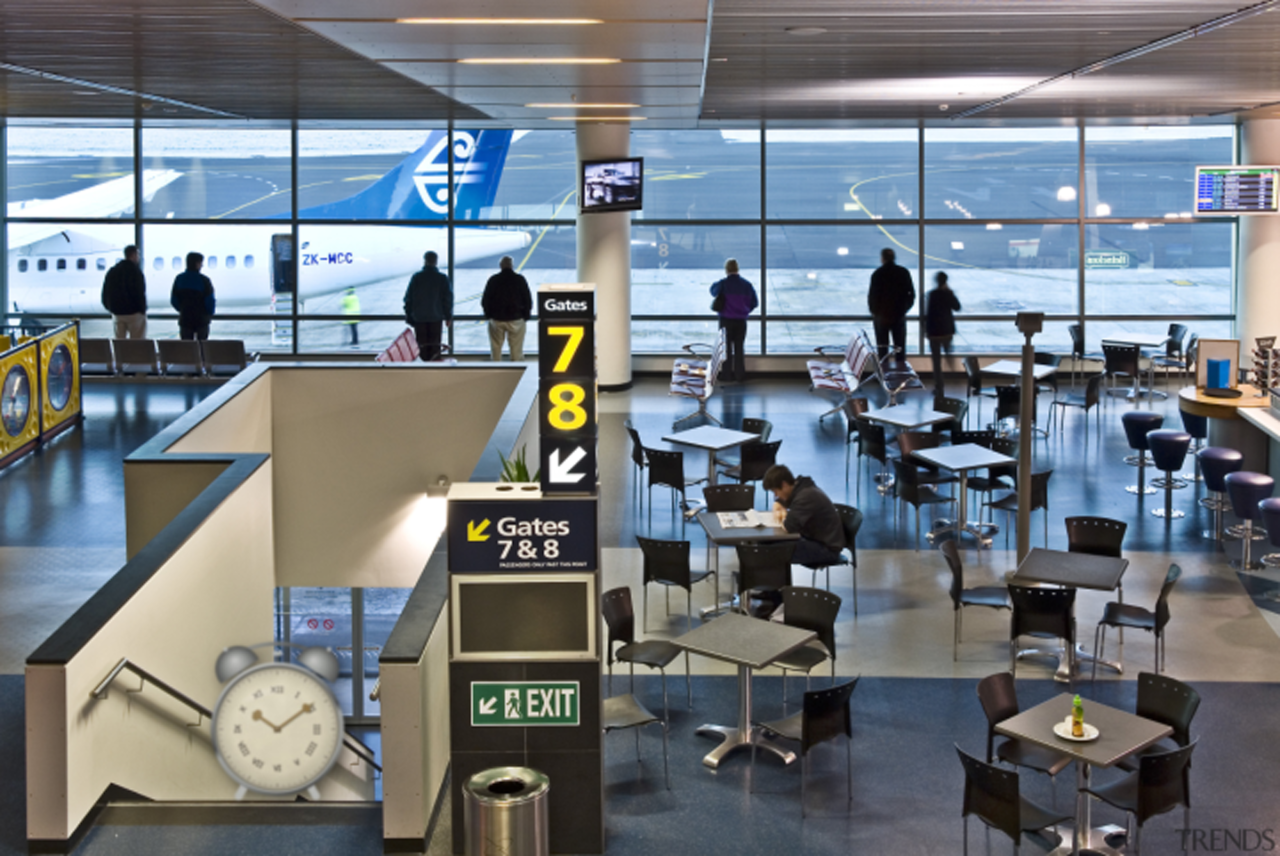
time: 10:09
